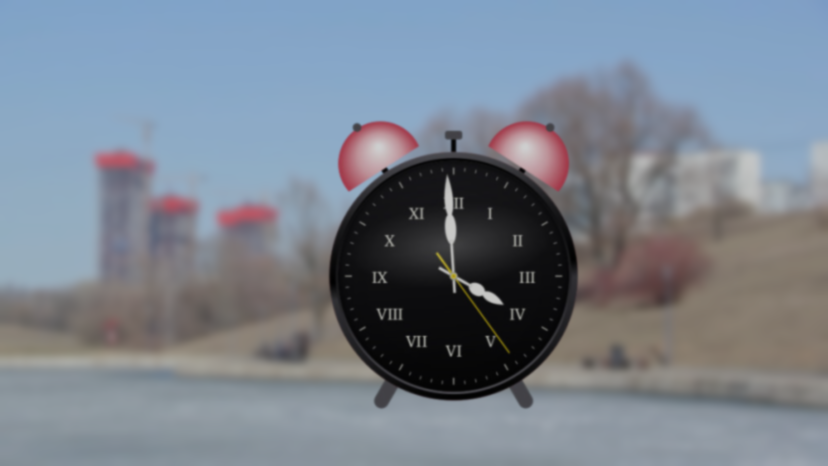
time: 3:59:24
